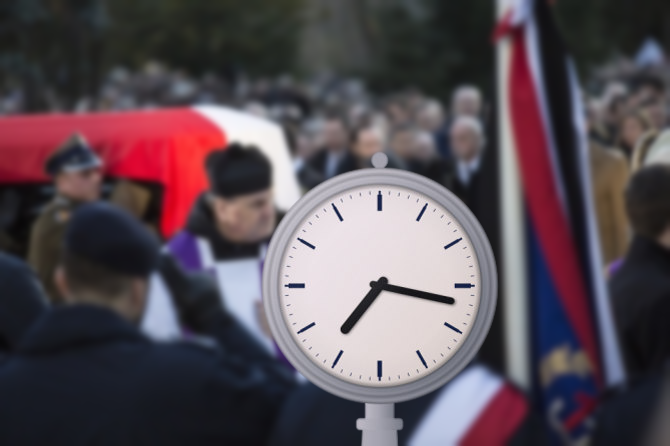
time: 7:17
